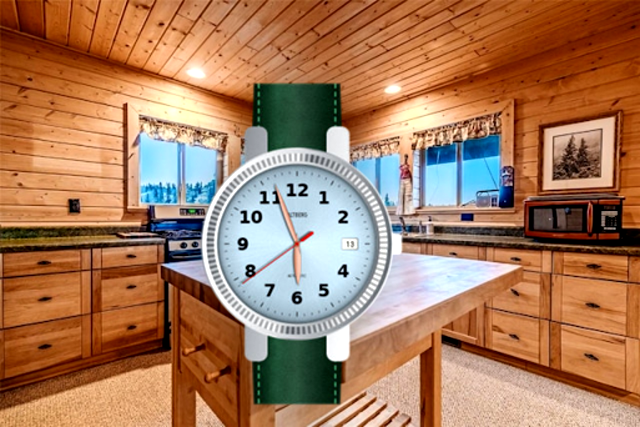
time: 5:56:39
